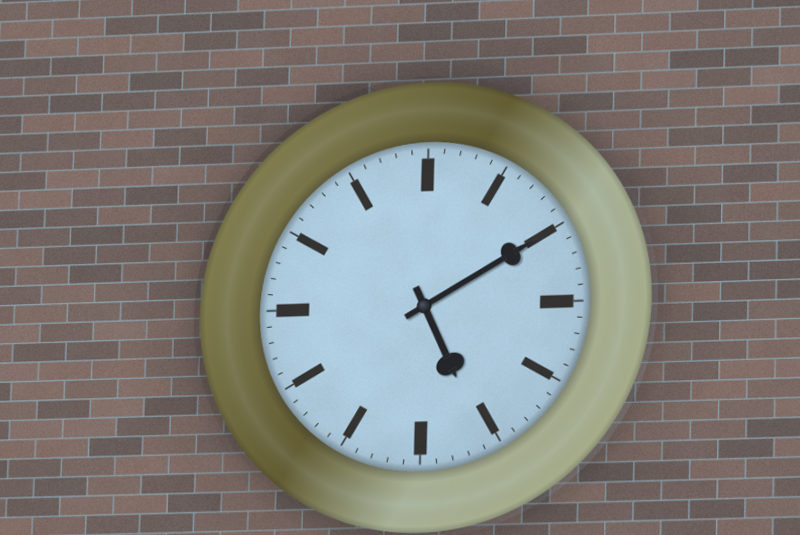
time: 5:10
